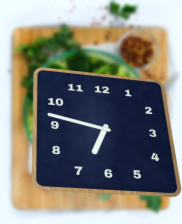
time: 6:47
